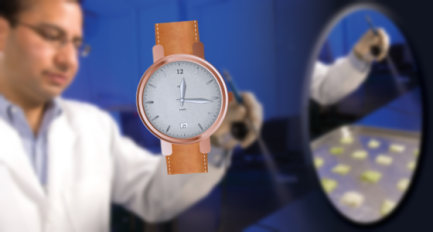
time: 12:16
